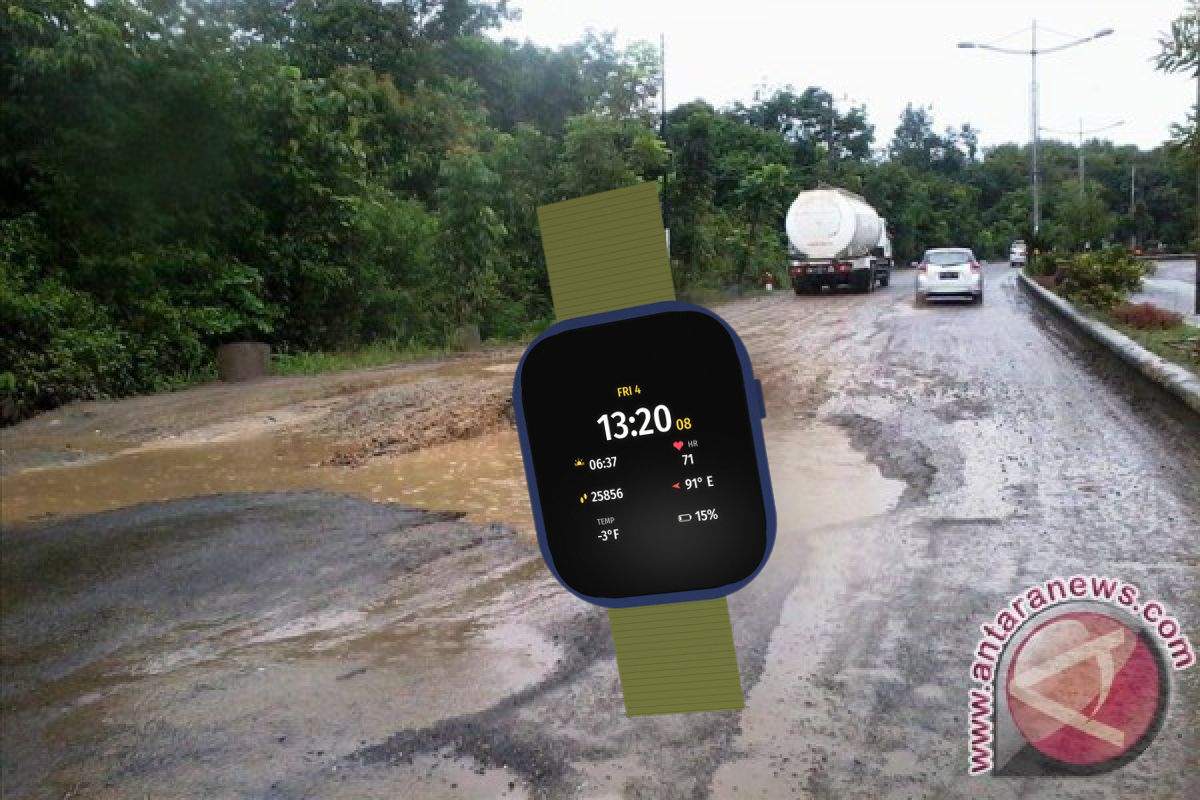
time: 13:20:08
